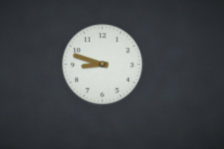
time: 8:48
